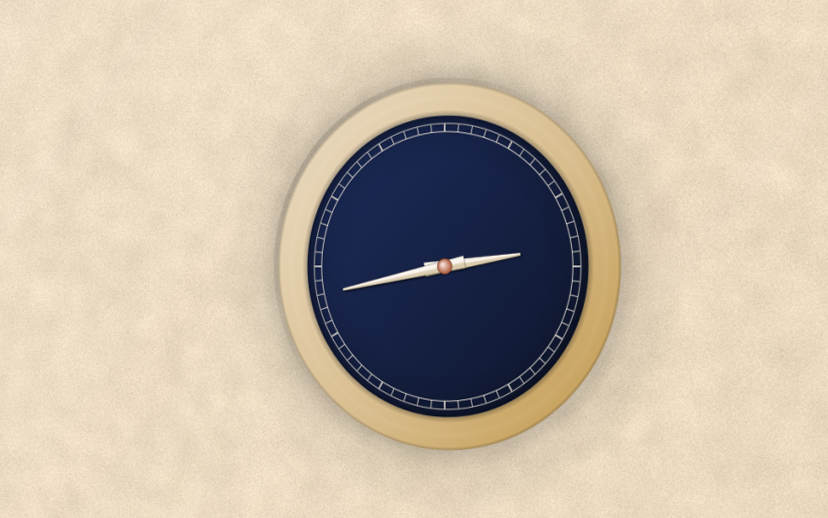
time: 2:43
